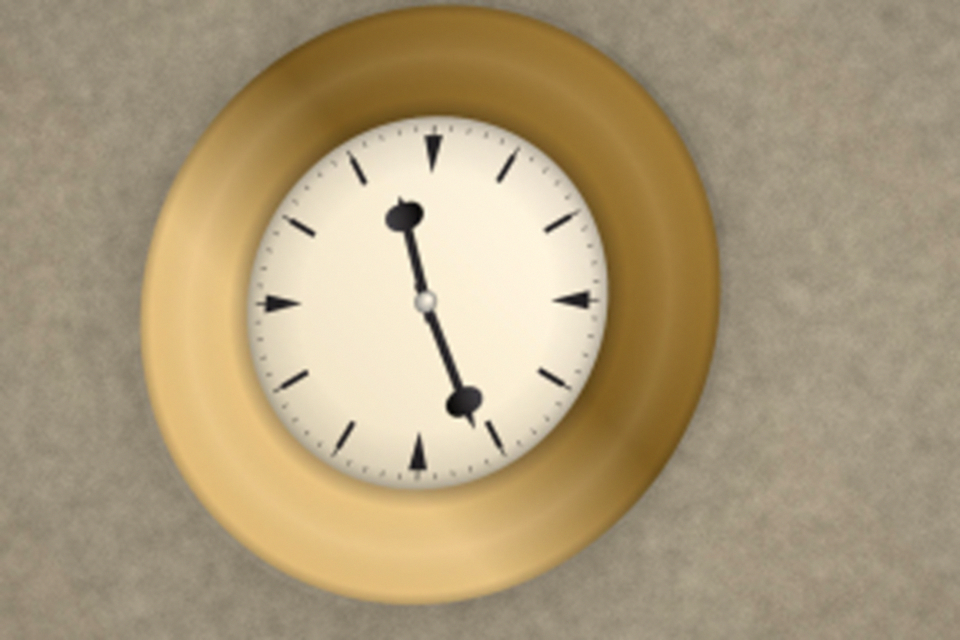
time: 11:26
